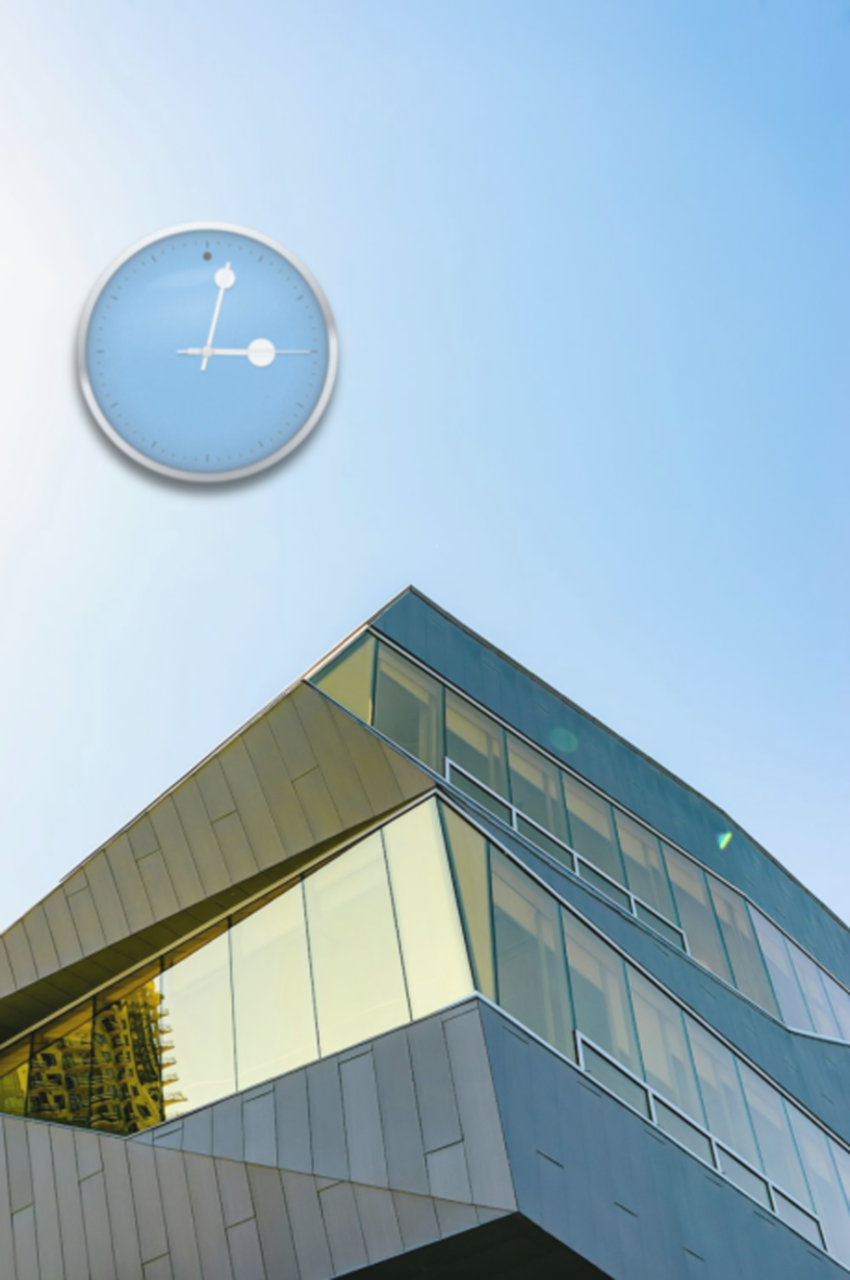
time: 3:02:15
